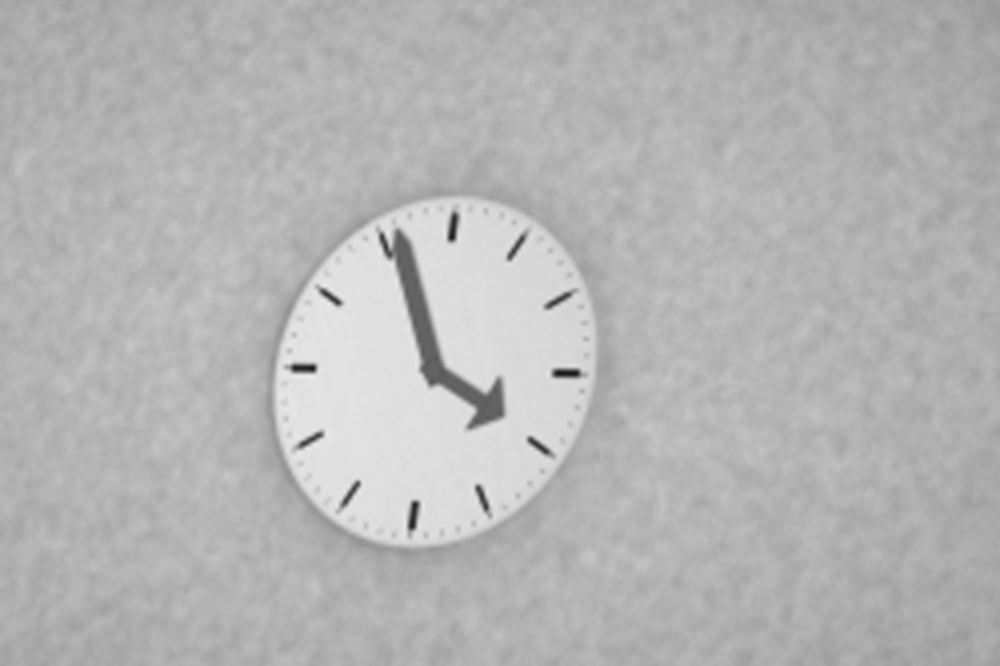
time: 3:56
